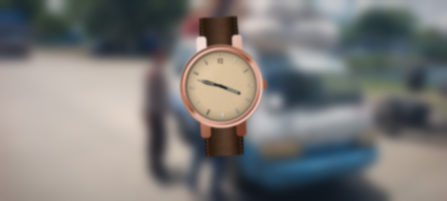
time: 3:48
